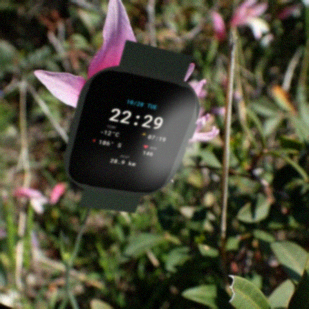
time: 22:29
